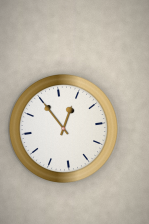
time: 12:55
